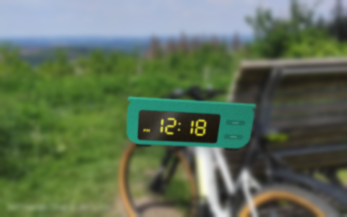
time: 12:18
